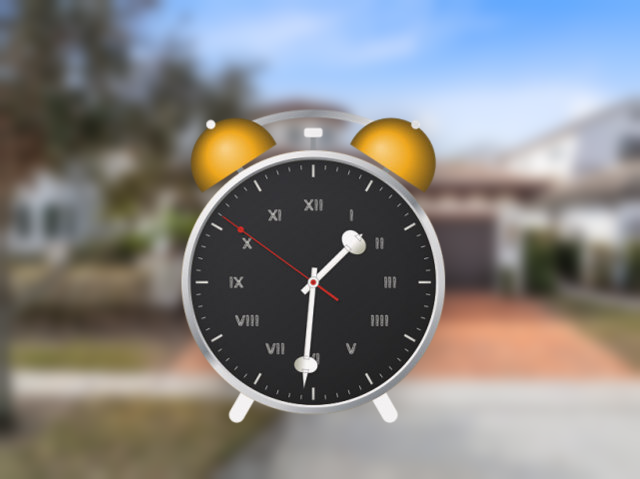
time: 1:30:51
